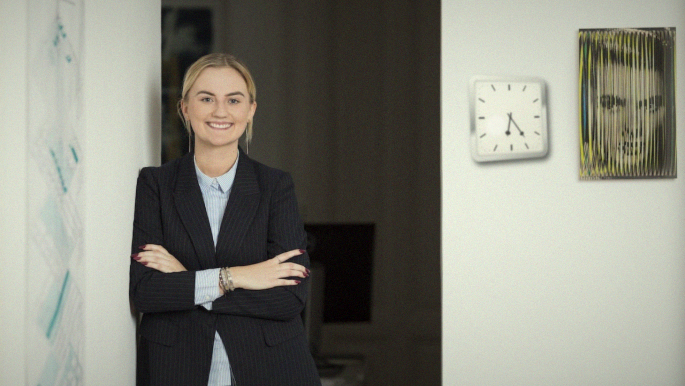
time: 6:24
